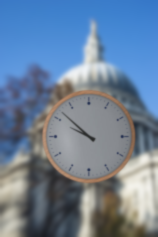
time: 9:52
